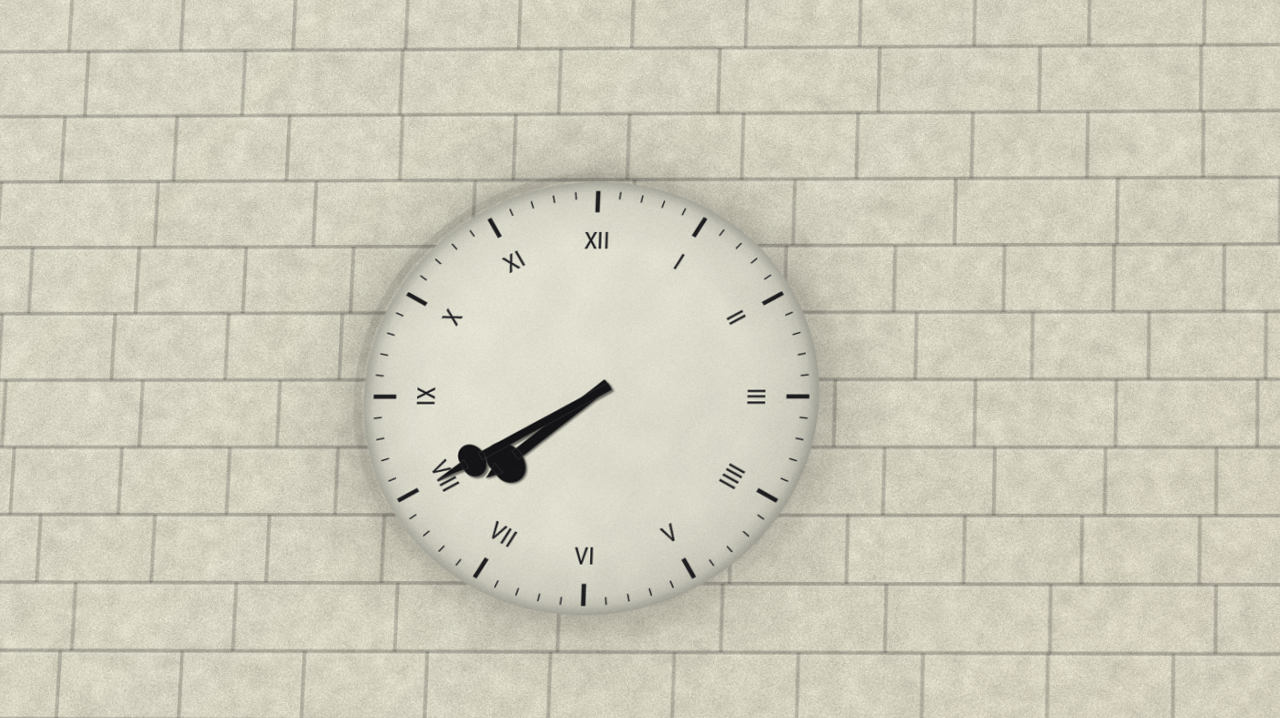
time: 7:40
